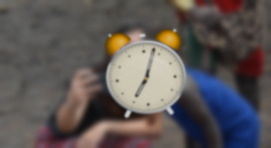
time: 7:03
